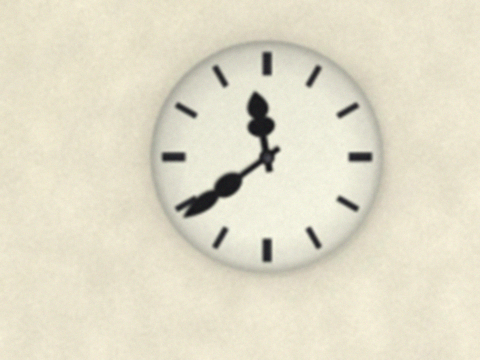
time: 11:39
